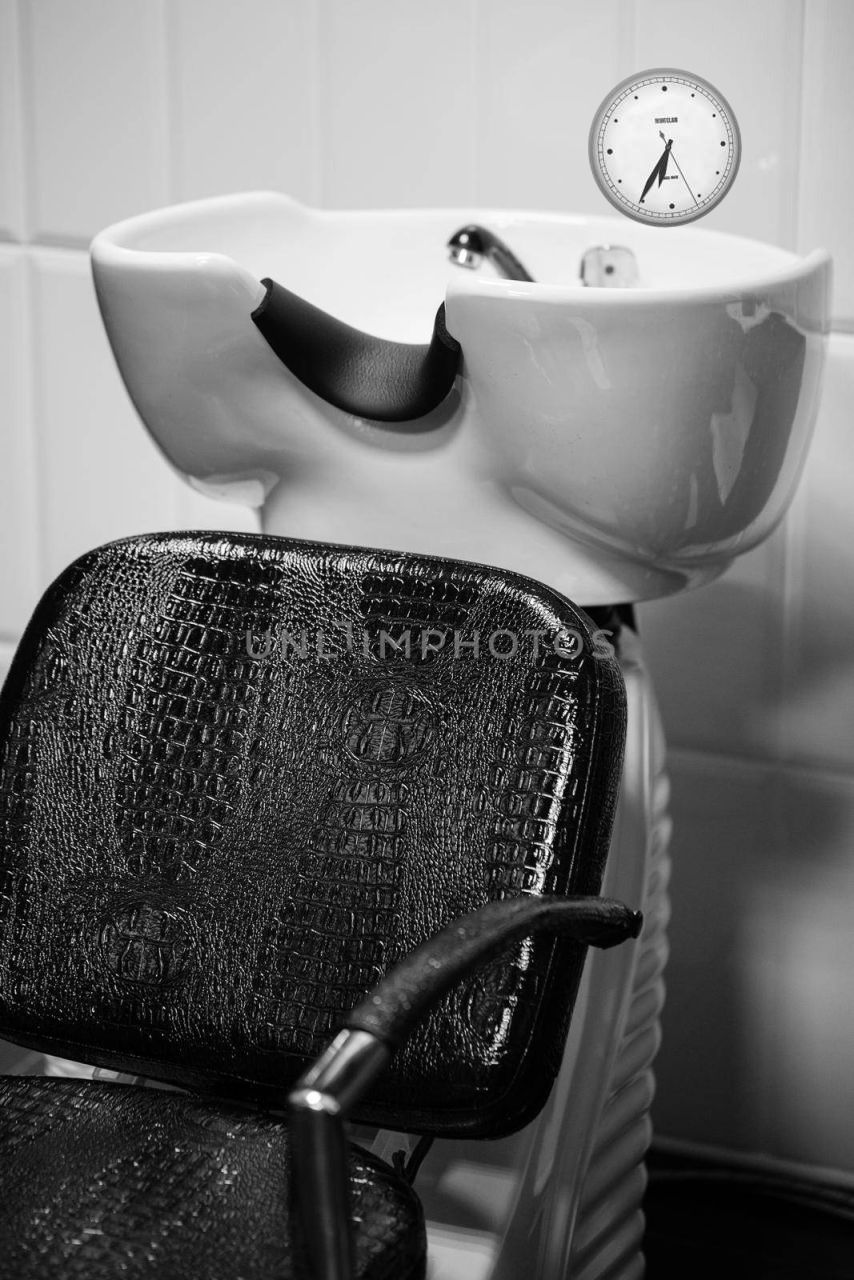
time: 6:35:26
